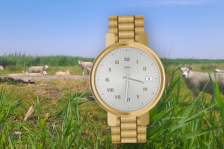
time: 3:31
